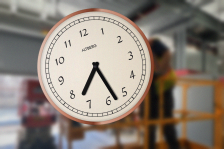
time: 7:28
